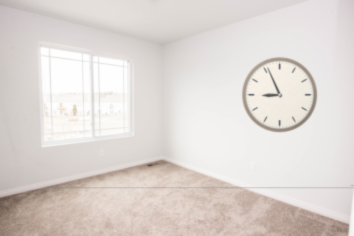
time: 8:56
